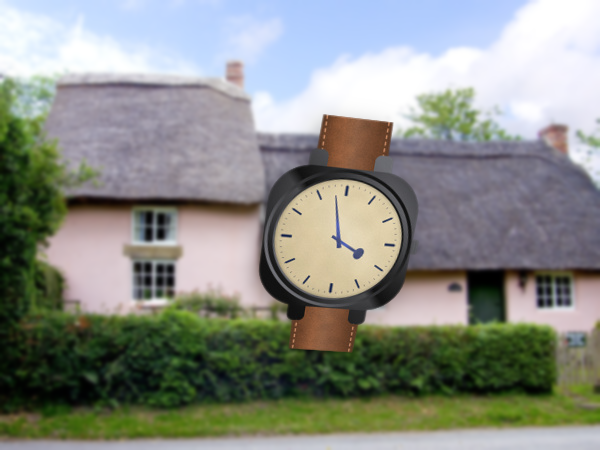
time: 3:58
